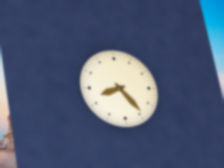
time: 8:24
